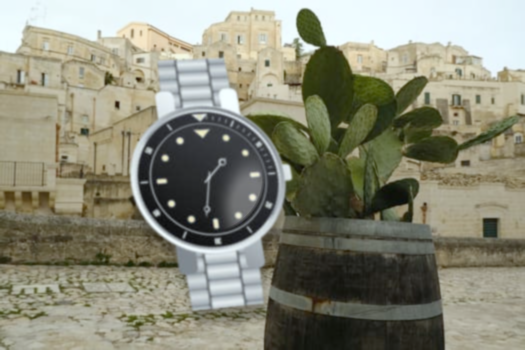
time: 1:32
